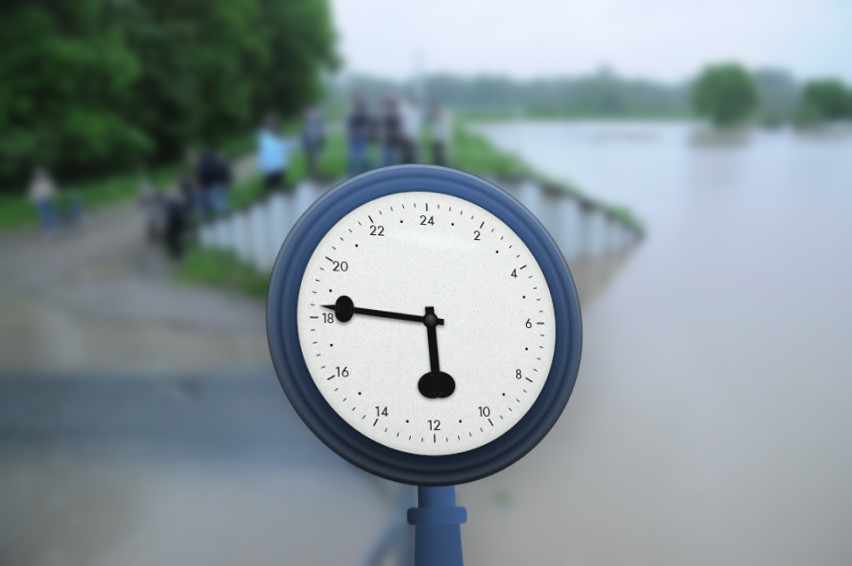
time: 11:46
